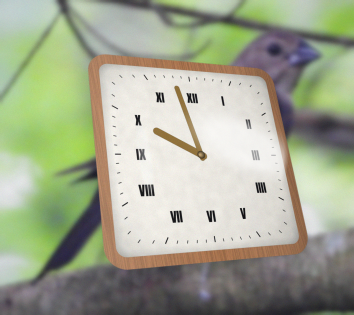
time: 9:58
